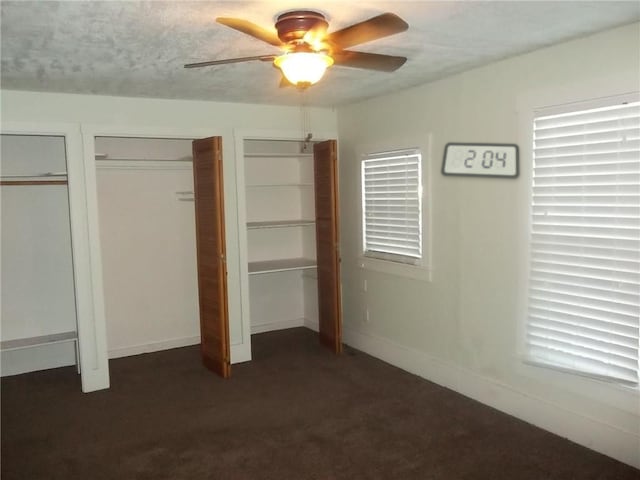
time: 2:04
